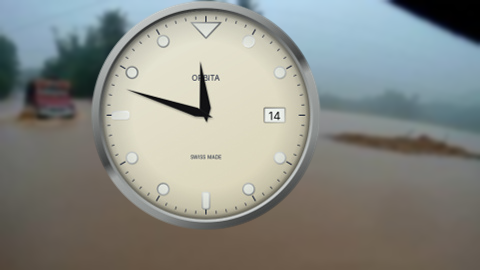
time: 11:48
